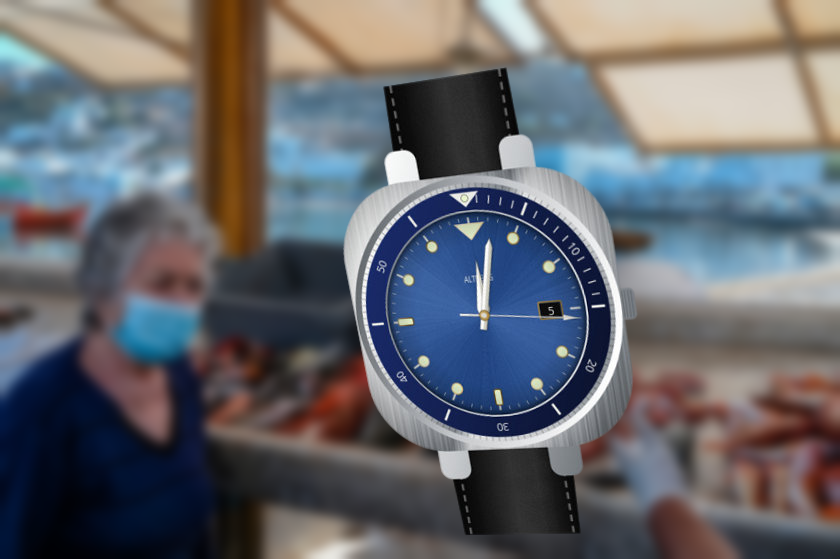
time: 12:02:16
